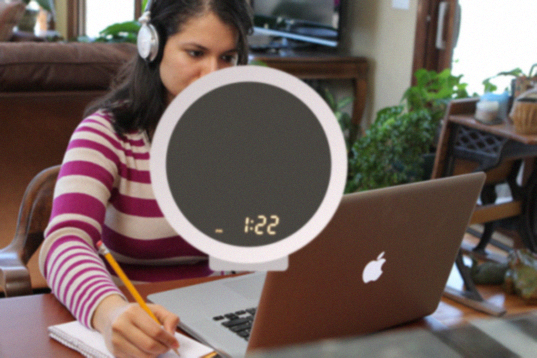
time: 1:22
